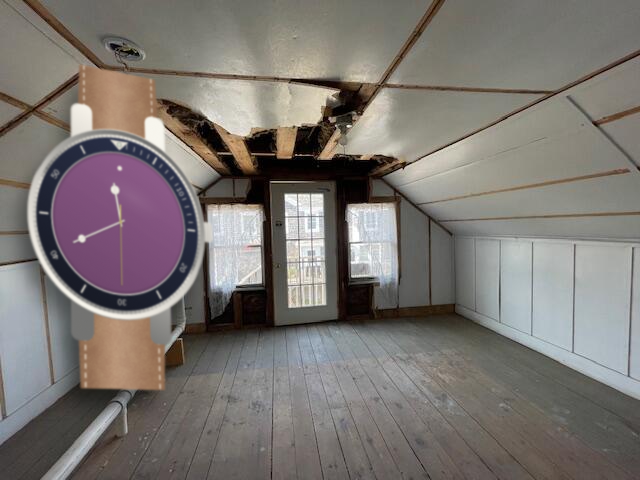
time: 11:40:30
